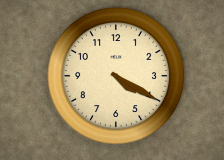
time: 4:20
